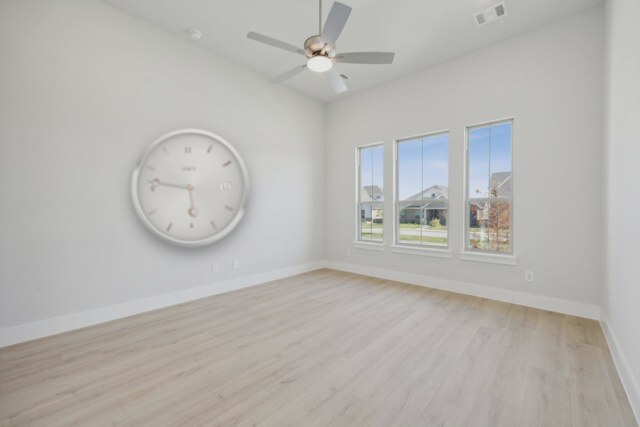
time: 5:47
